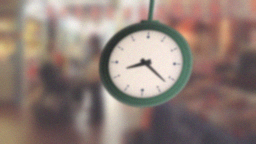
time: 8:22
